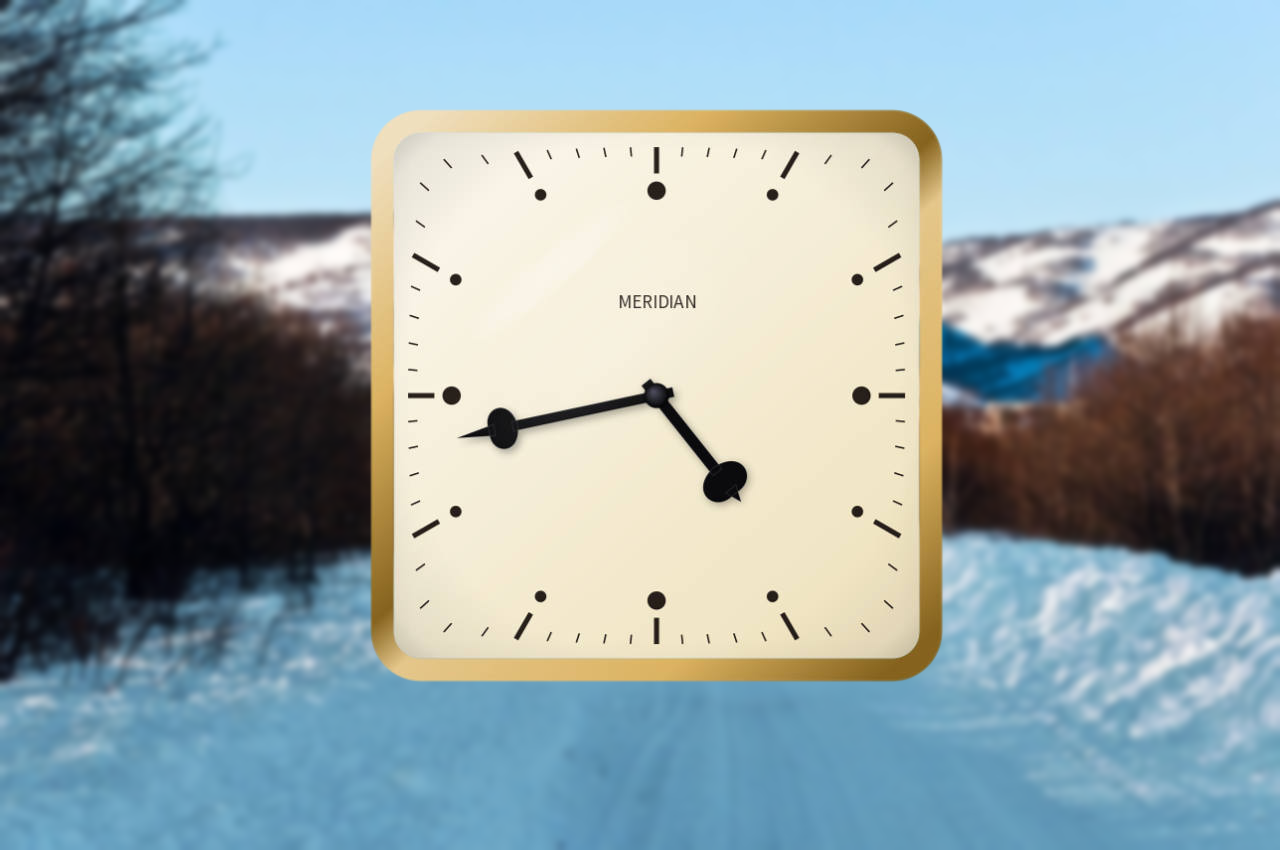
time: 4:43
